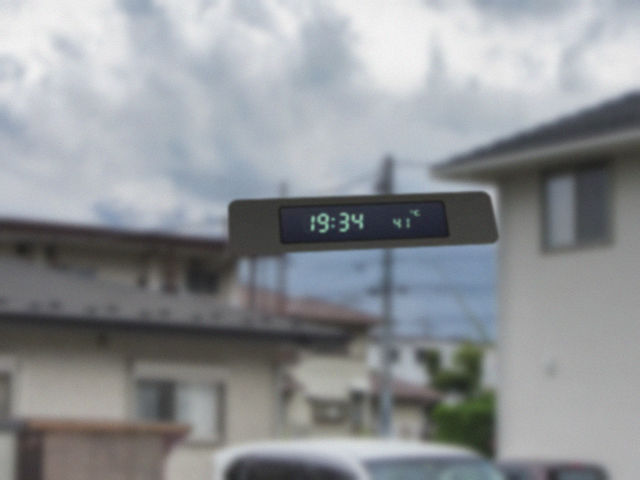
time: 19:34
